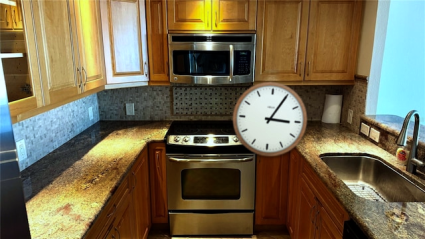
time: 3:05
